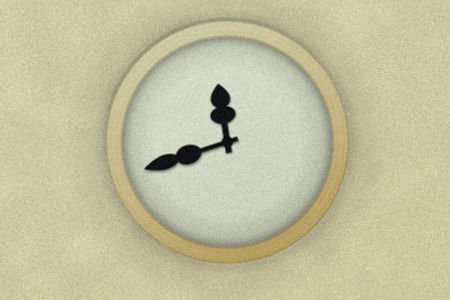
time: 11:42
